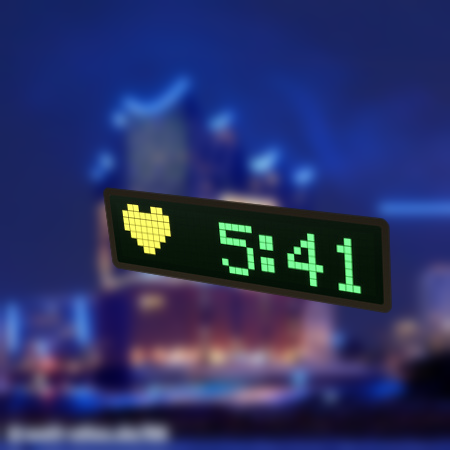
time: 5:41
